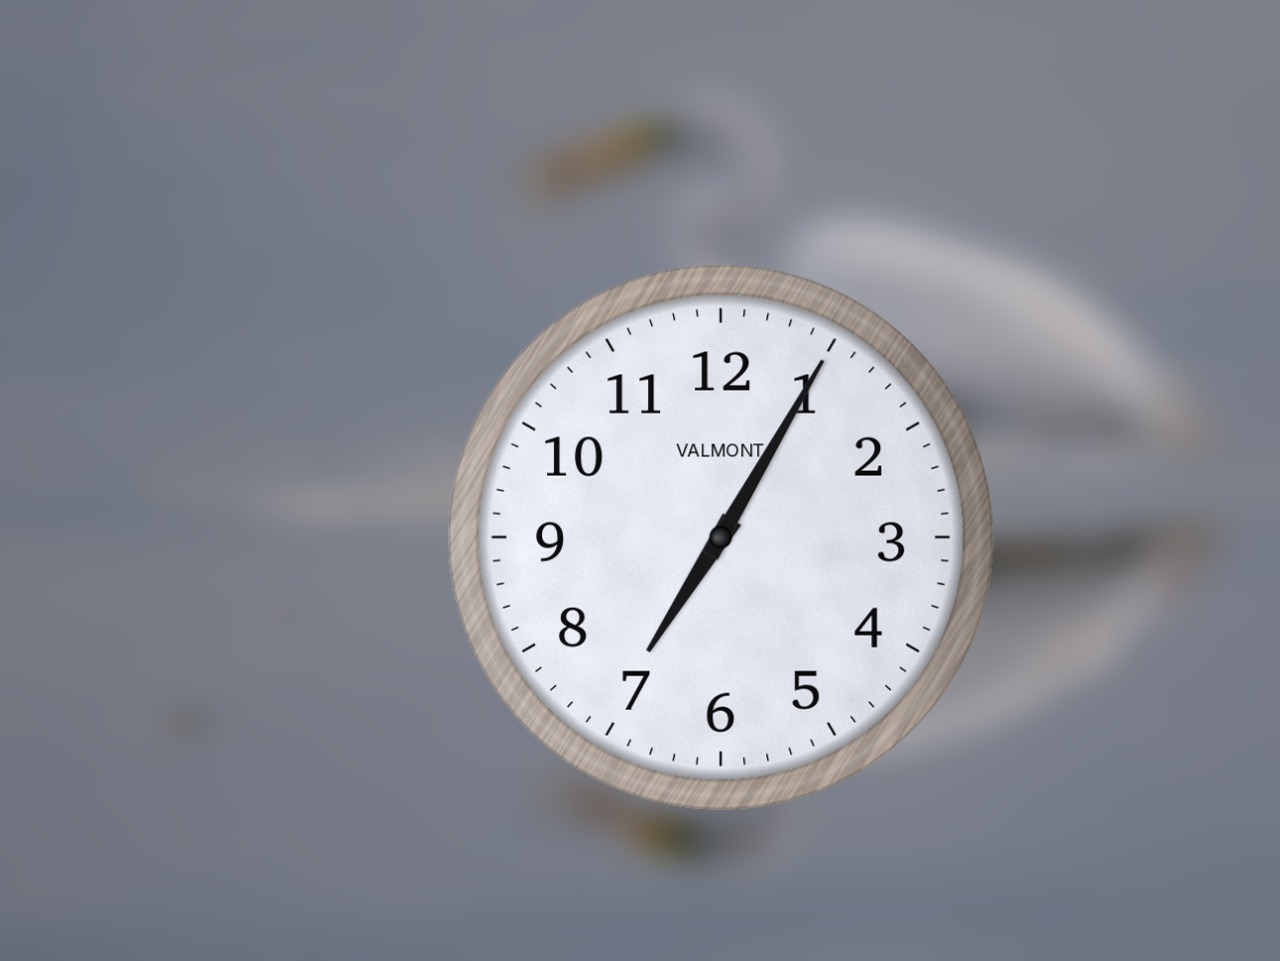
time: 7:05
